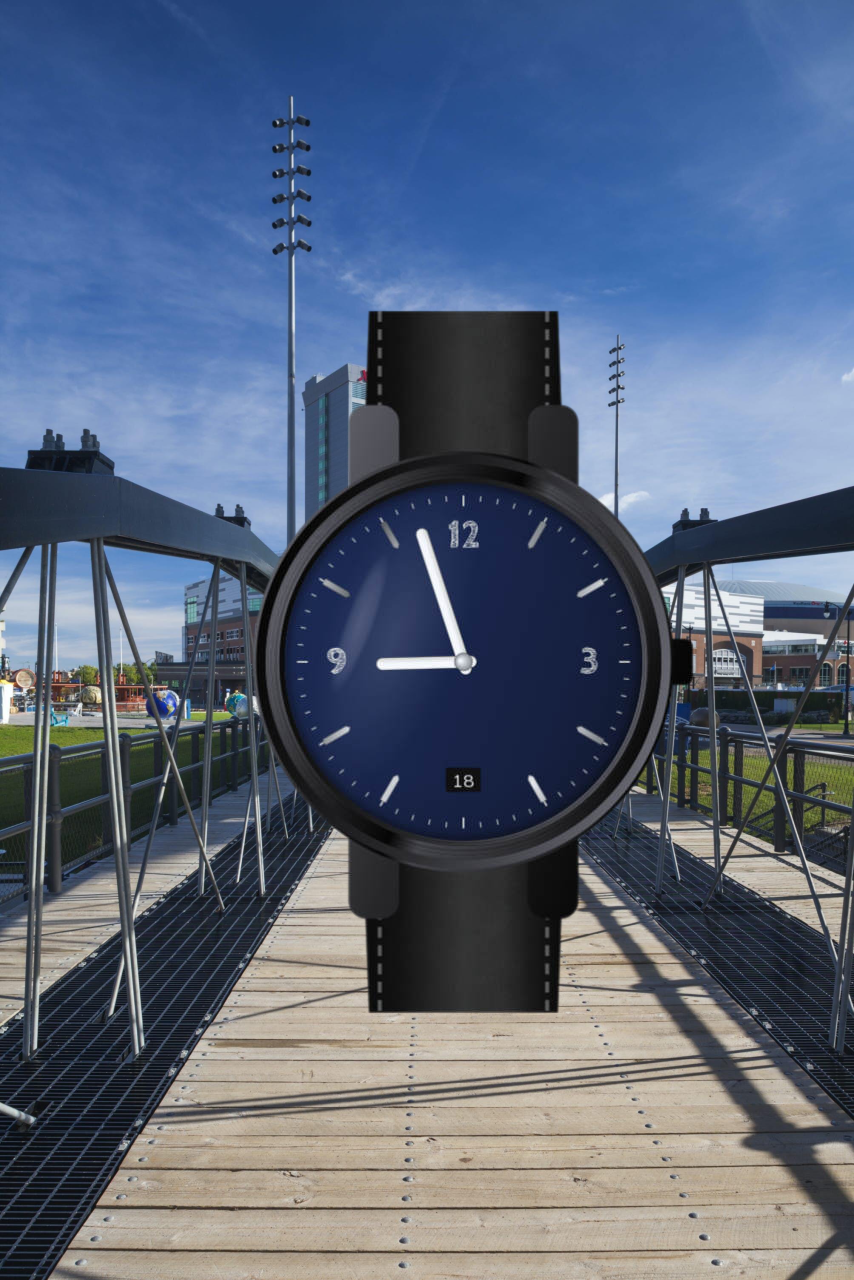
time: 8:57
